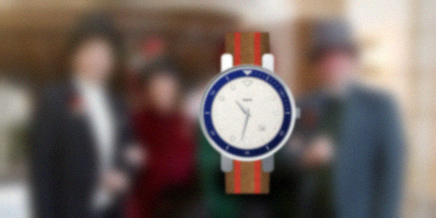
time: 10:32
